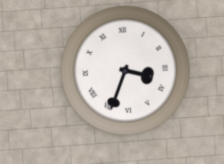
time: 3:34
